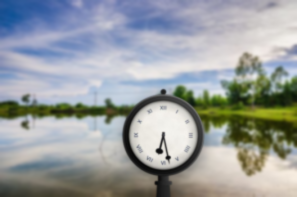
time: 6:28
